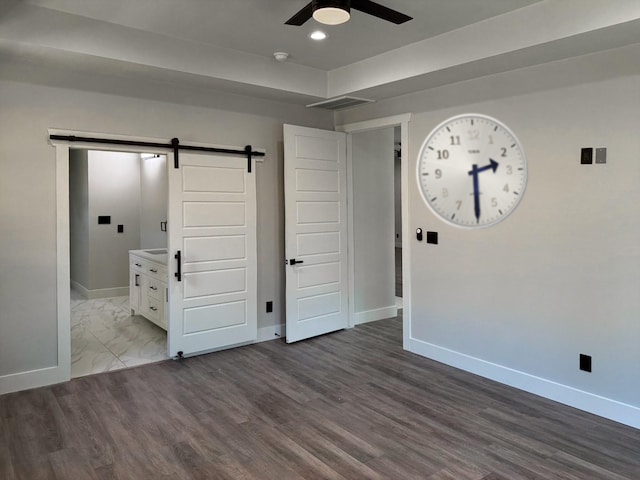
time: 2:30
